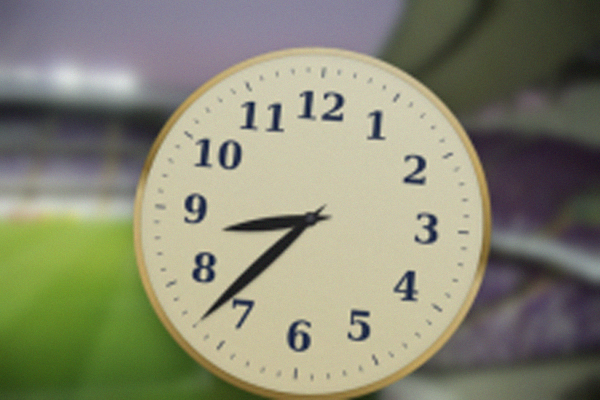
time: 8:37
